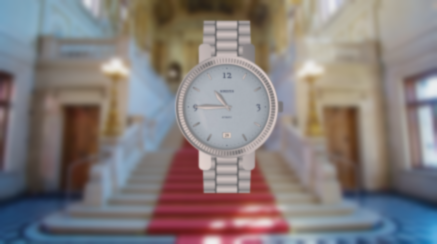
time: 10:45
